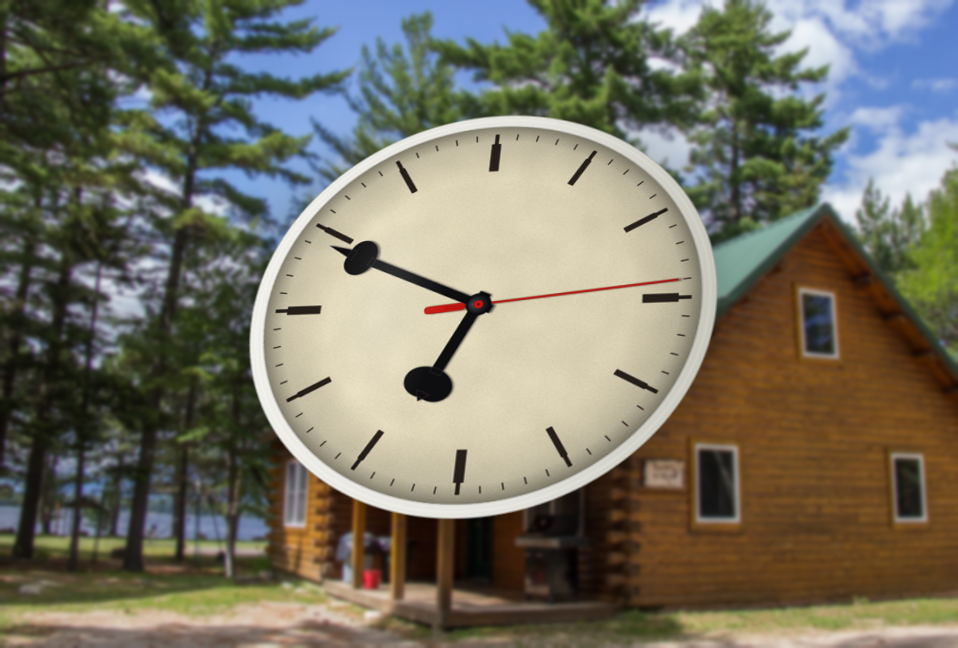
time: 6:49:14
